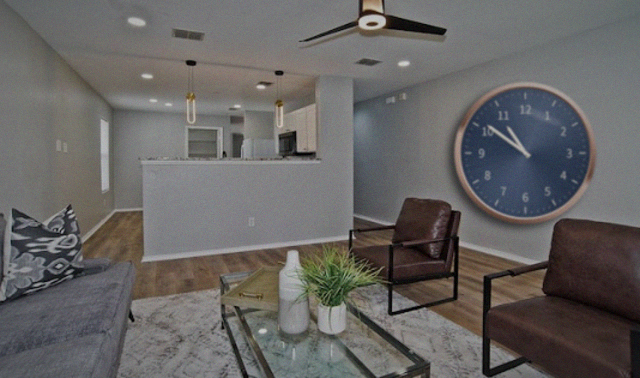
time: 10:51
